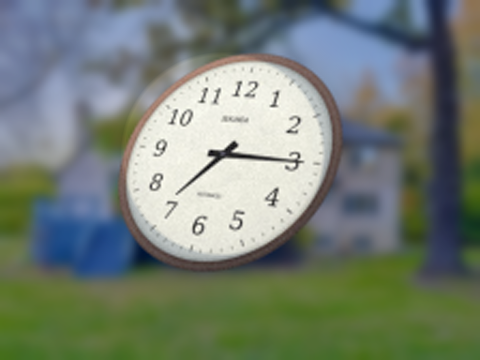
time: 7:15
